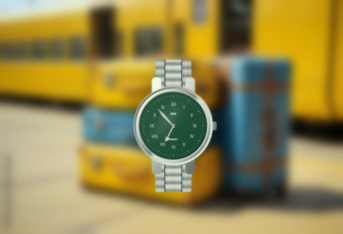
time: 6:53
